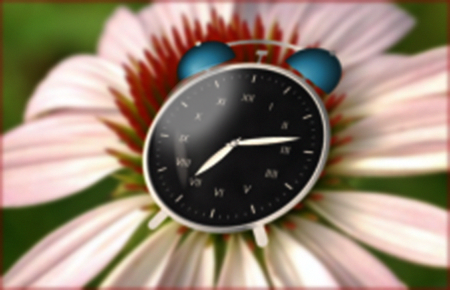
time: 7:13
